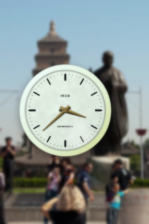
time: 3:38
